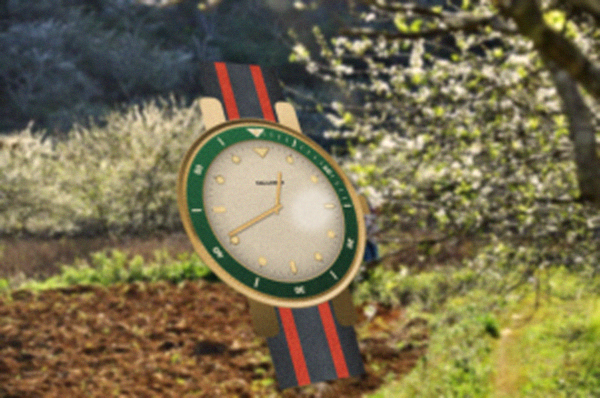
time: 12:41
